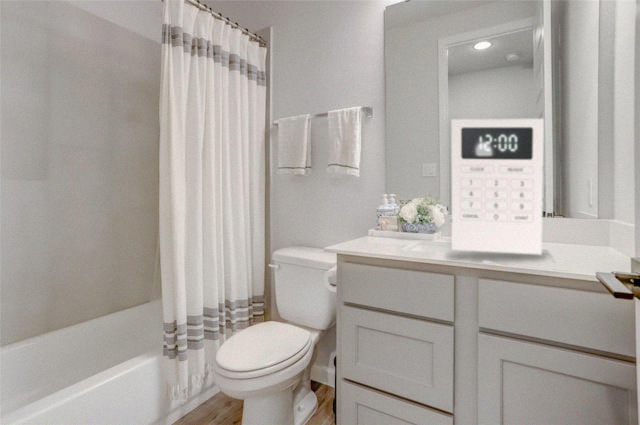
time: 12:00
